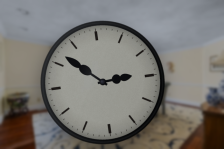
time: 2:52
